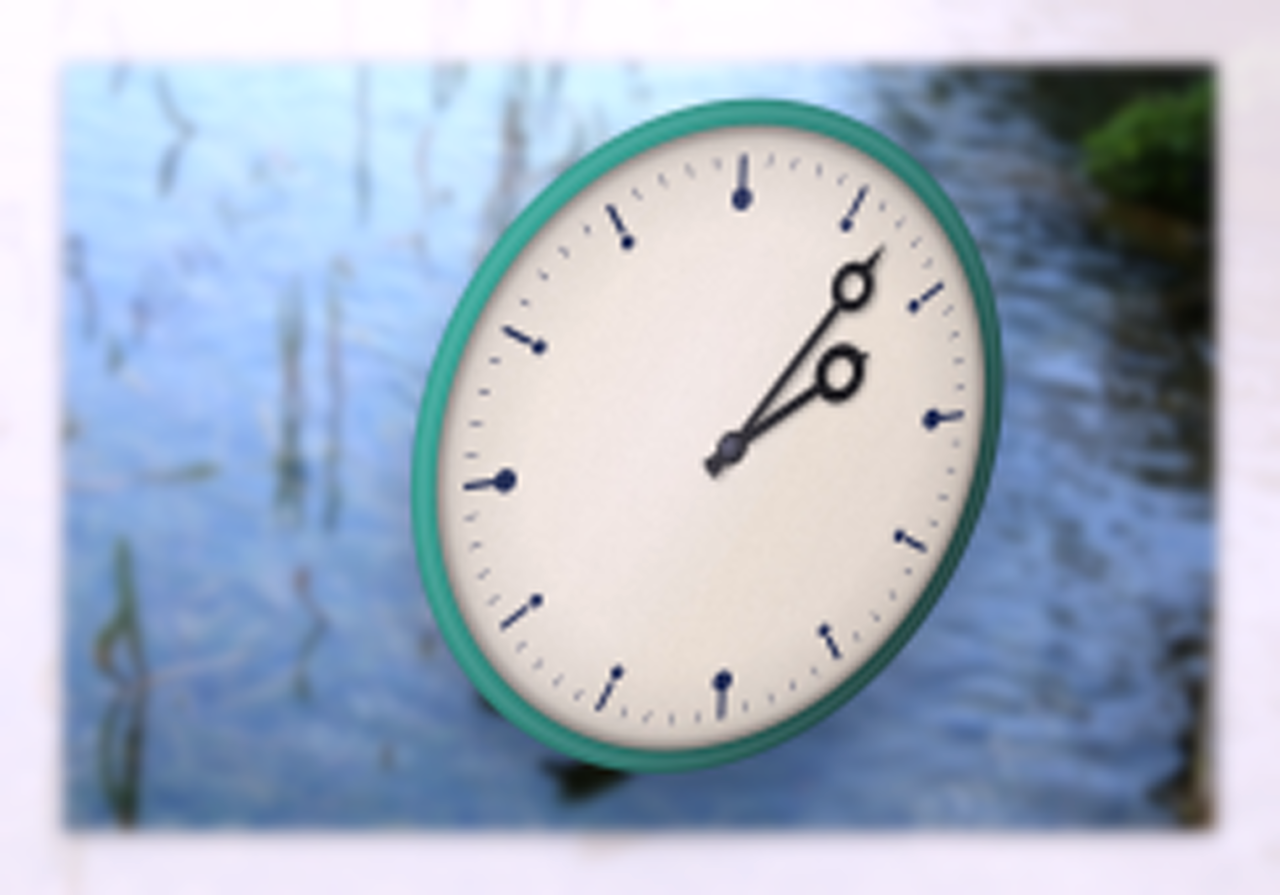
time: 2:07
